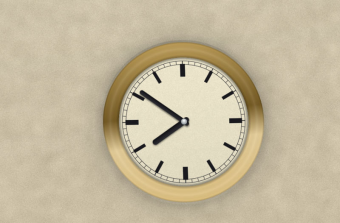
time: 7:51
